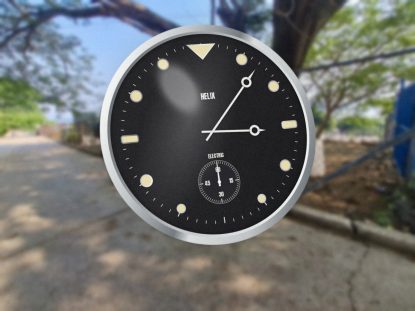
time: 3:07
